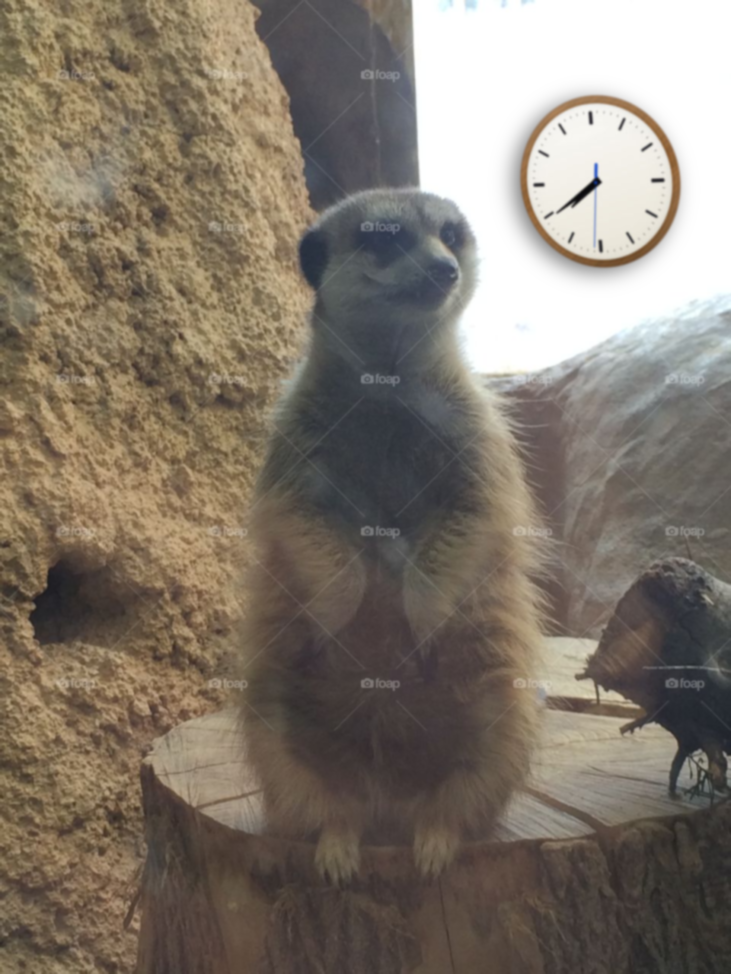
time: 7:39:31
